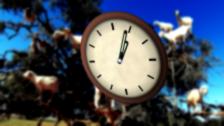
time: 1:04
